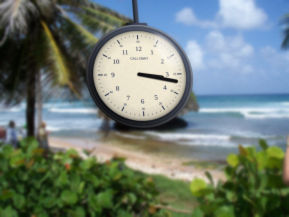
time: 3:17
